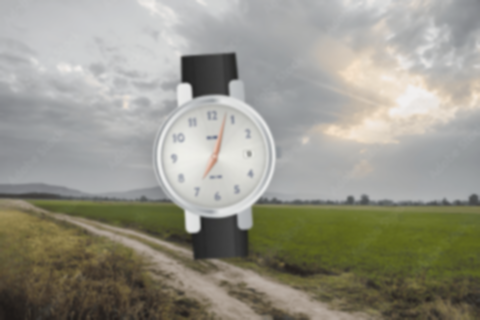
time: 7:03
